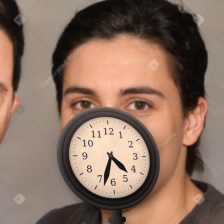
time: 4:33
